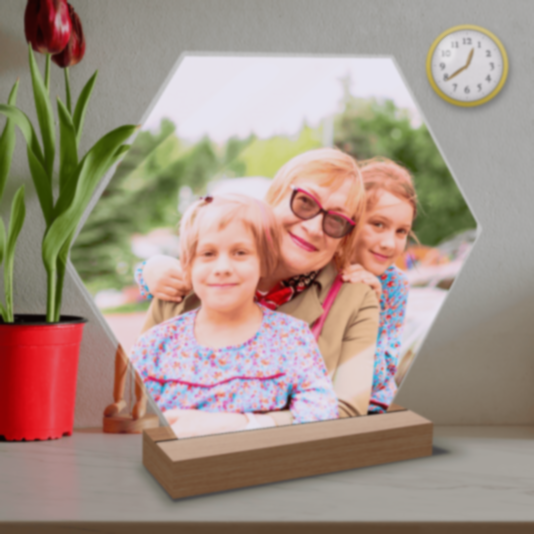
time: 12:39
